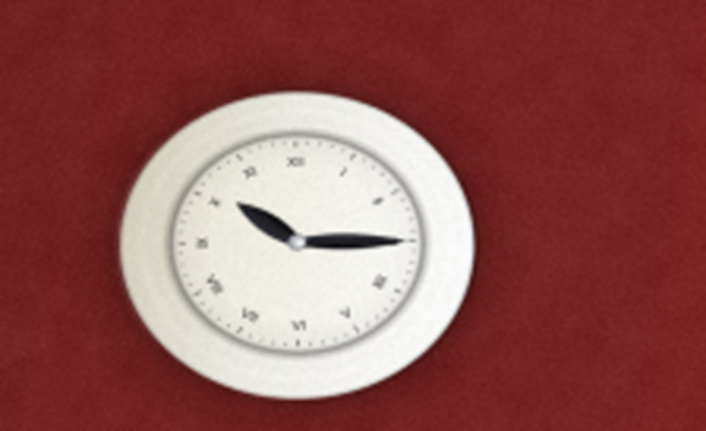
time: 10:15
